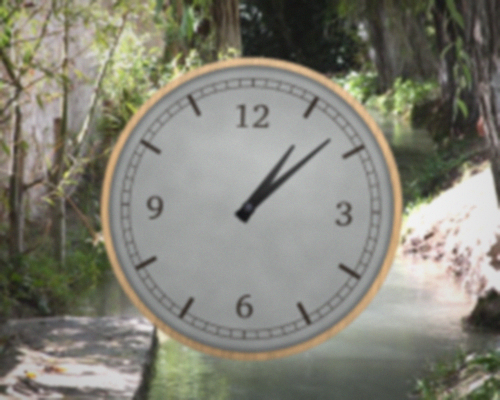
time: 1:08
